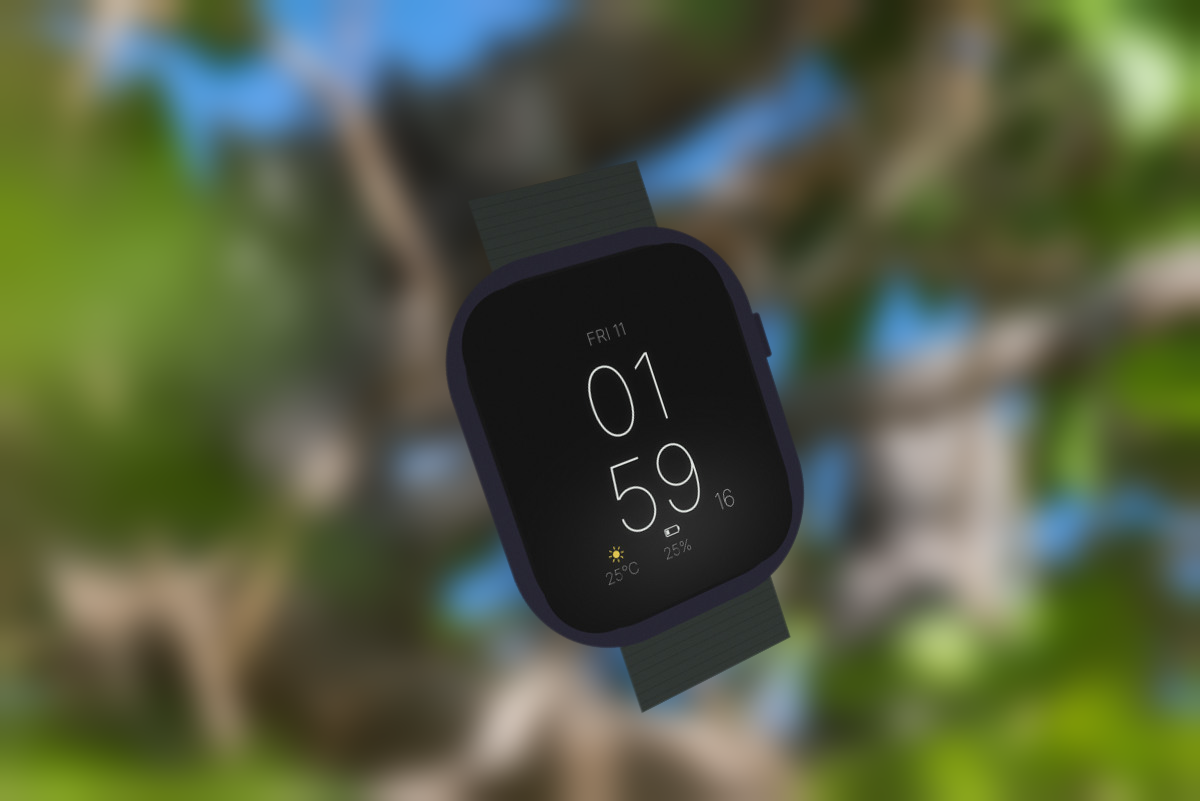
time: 1:59:16
